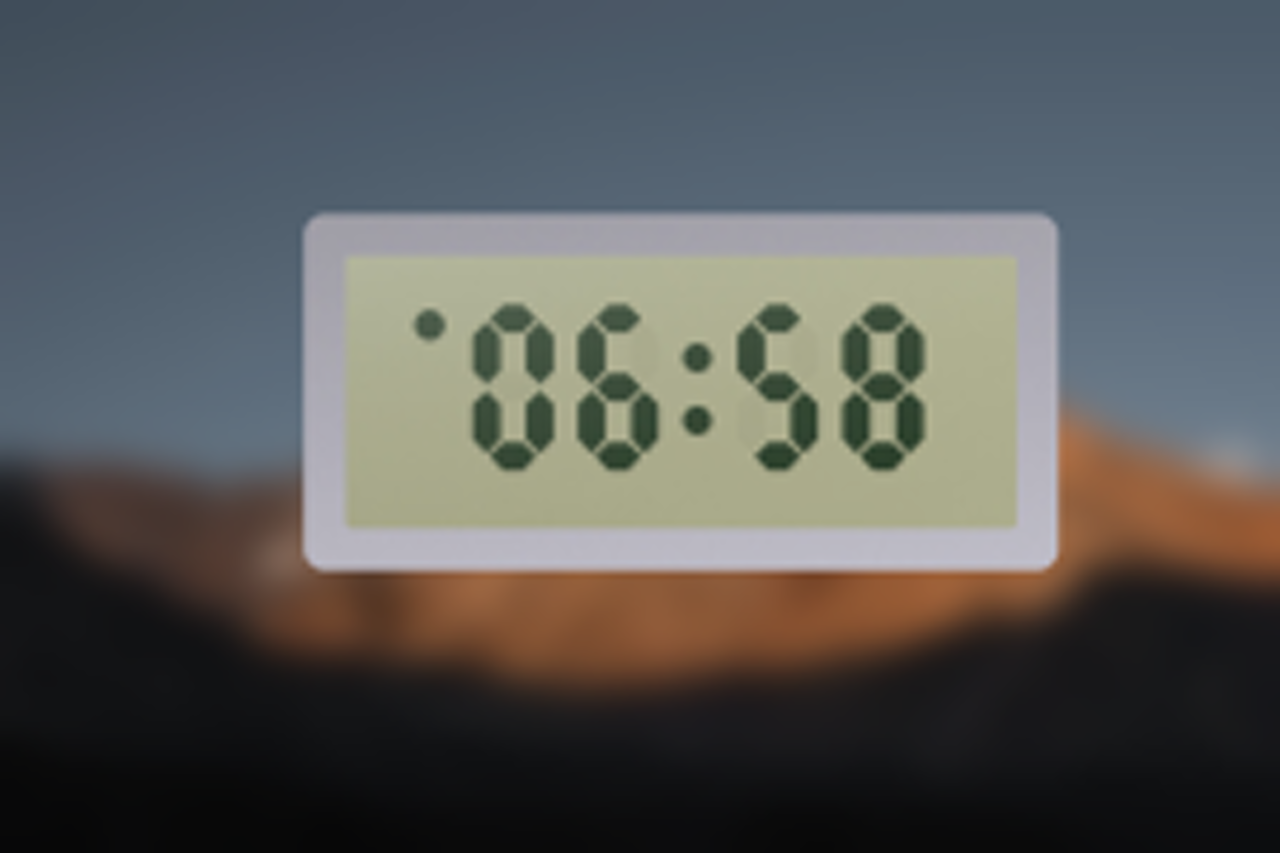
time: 6:58
